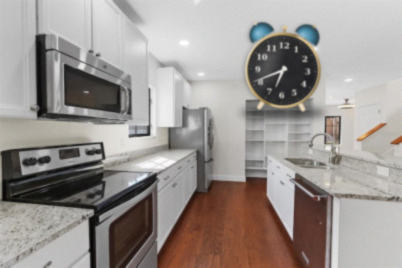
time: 6:41
